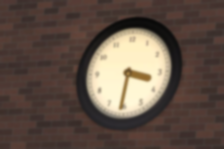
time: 3:31
